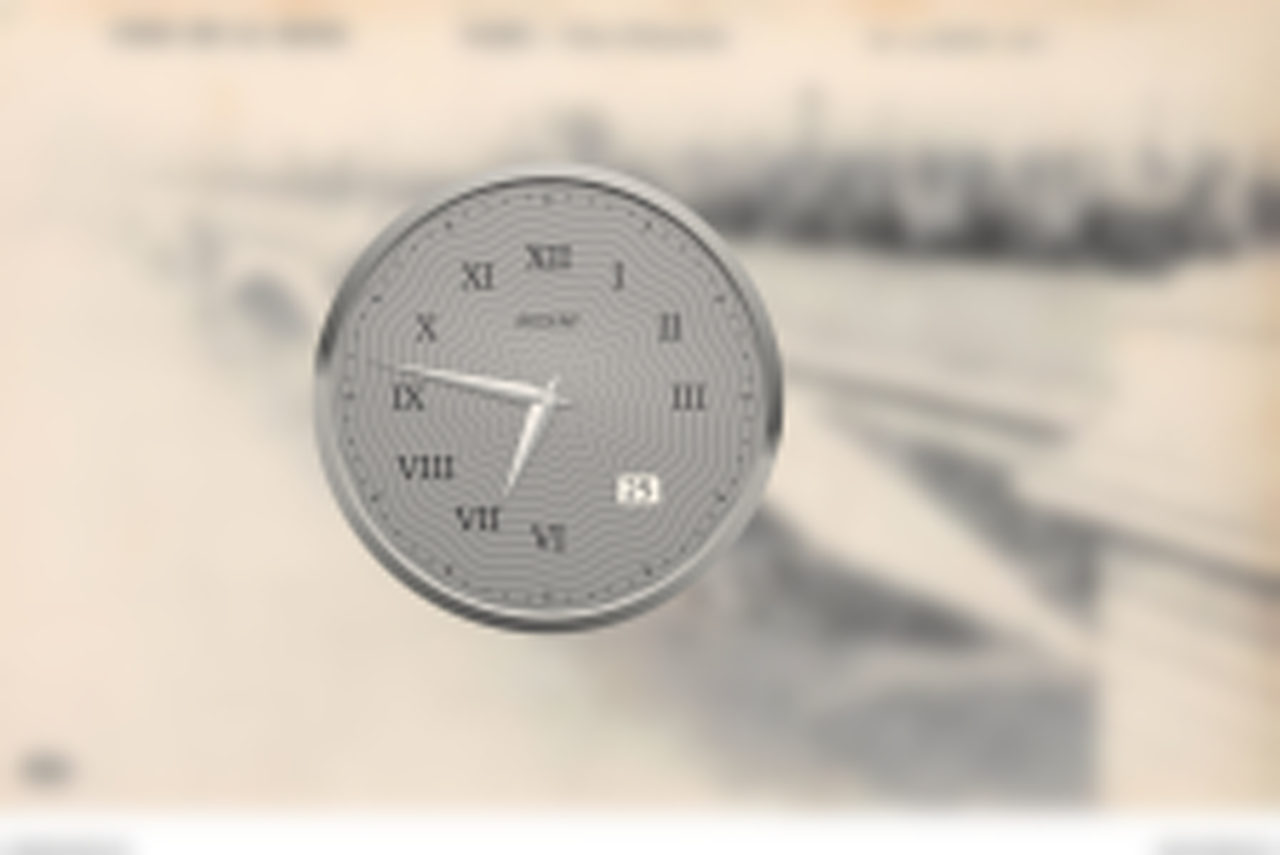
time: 6:47
